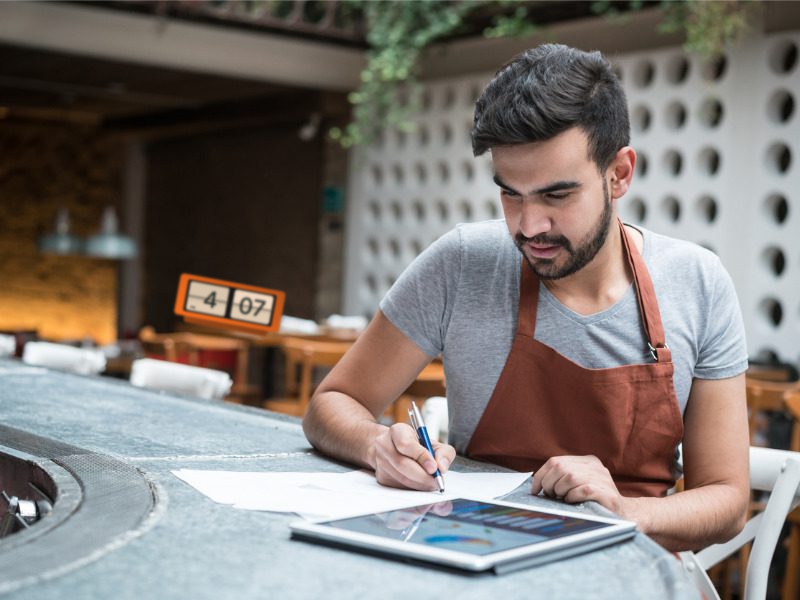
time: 4:07
